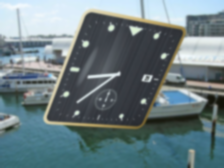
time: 8:37
